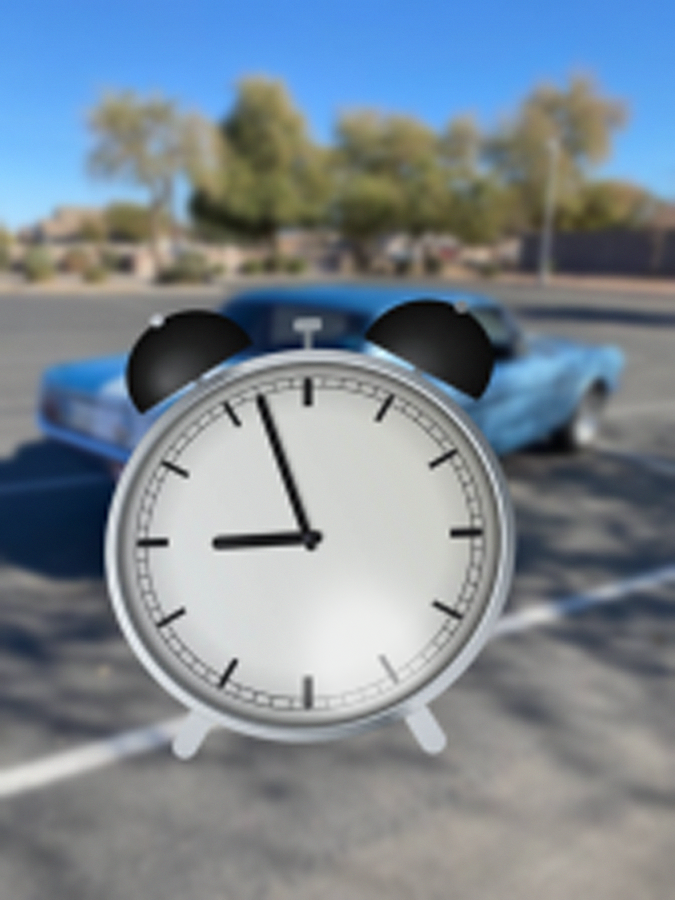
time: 8:57
